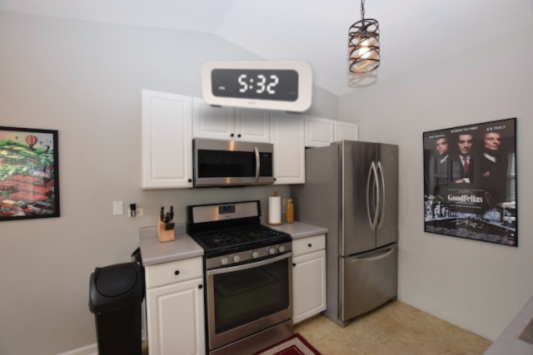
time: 5:32
